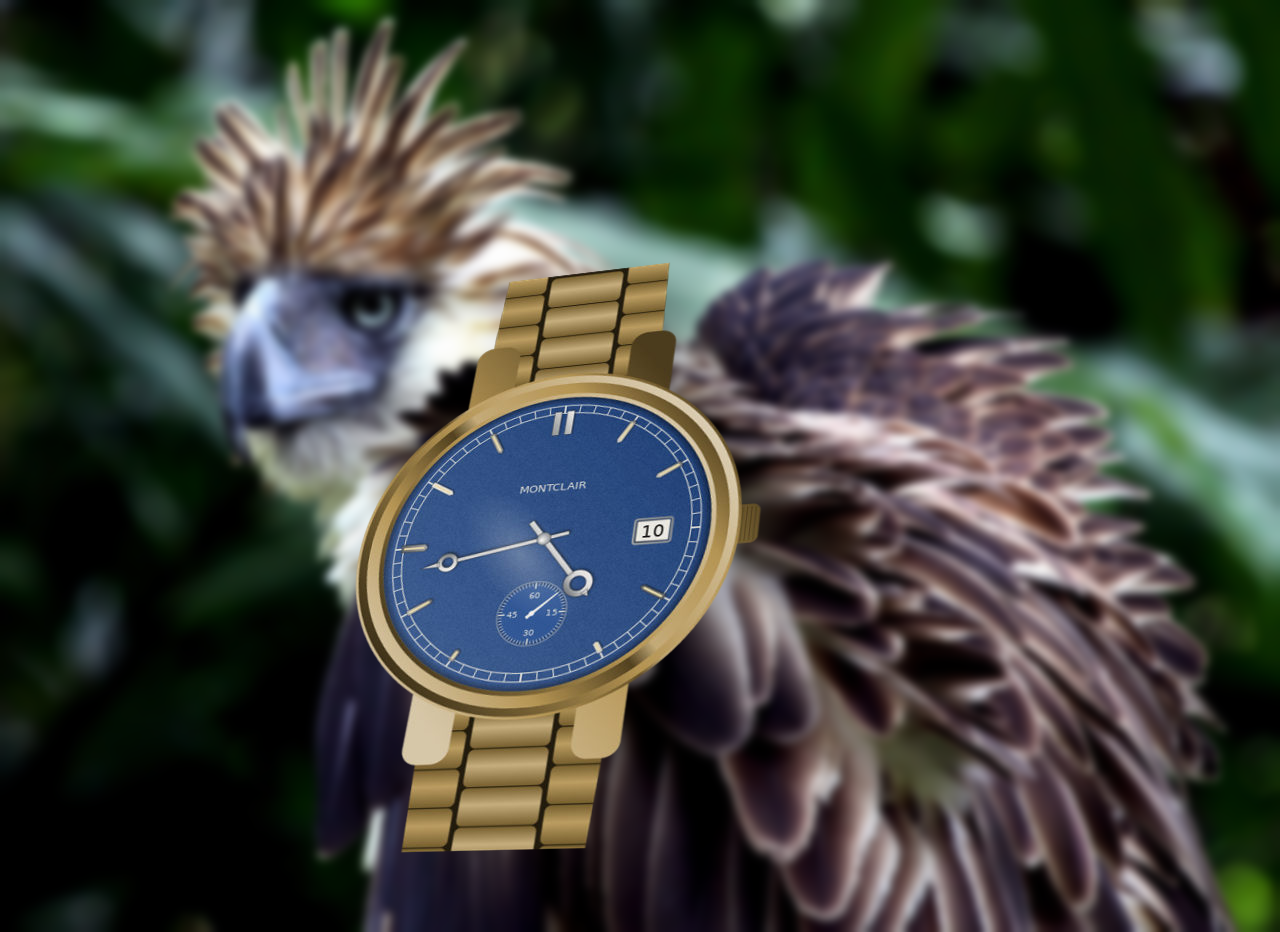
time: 4:43:08
